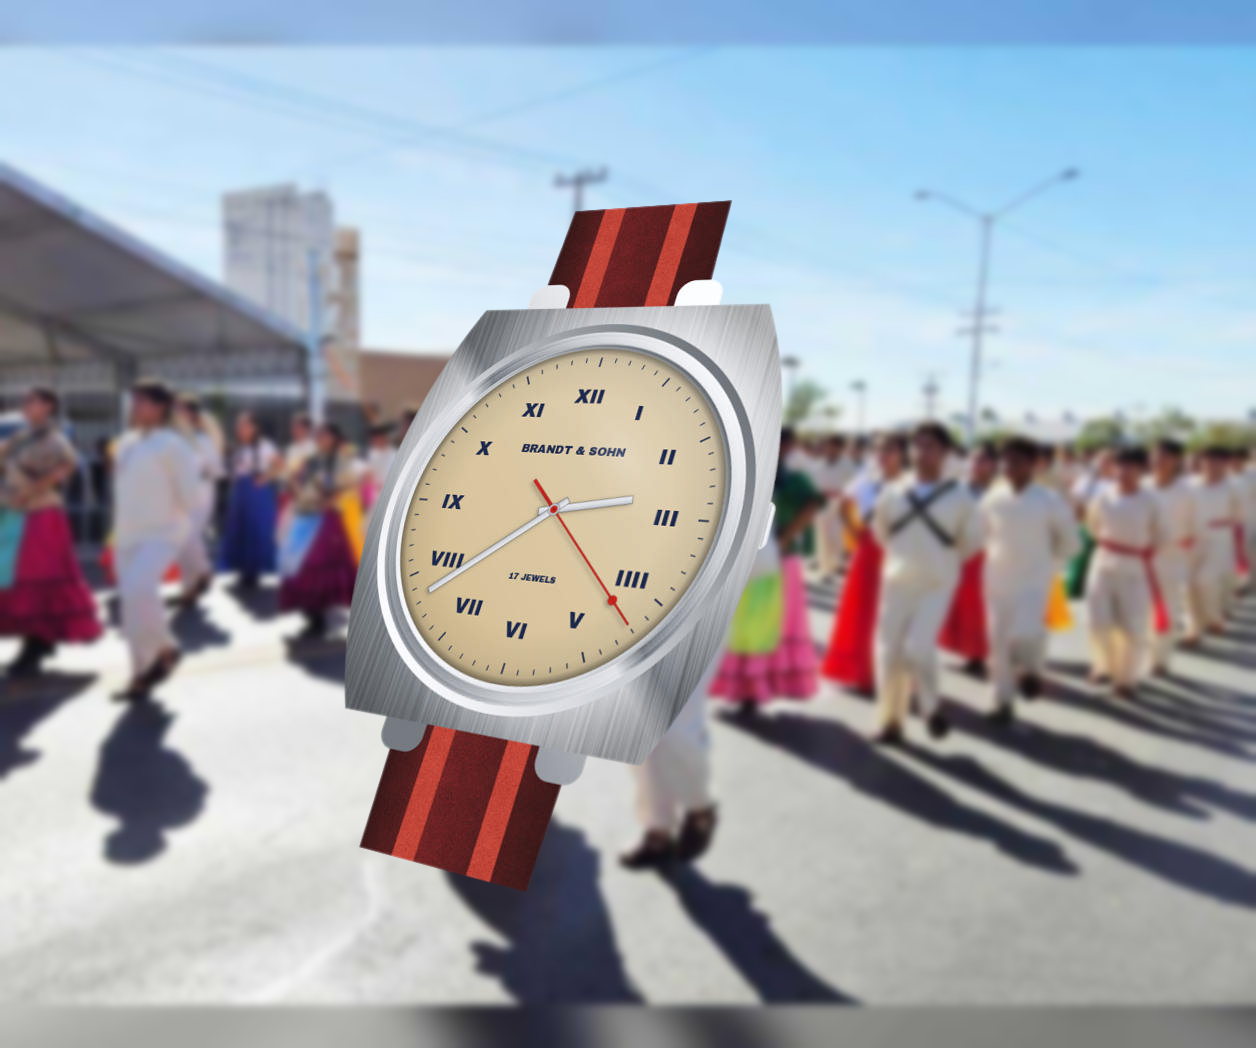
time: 2:38:22
